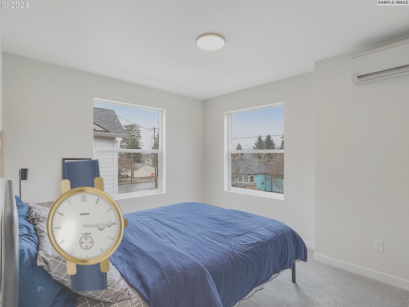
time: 3:15
